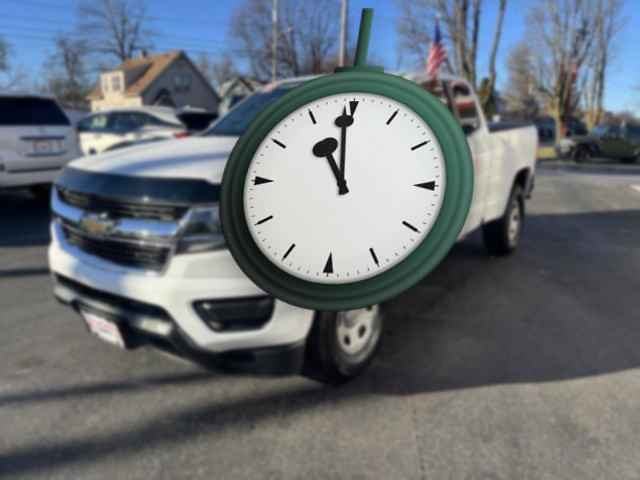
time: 10:59
